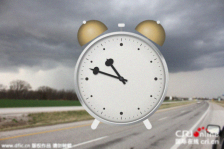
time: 10:48
